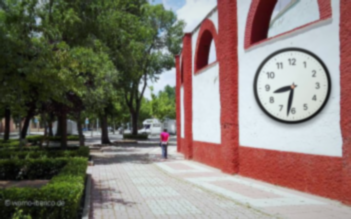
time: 8:32
